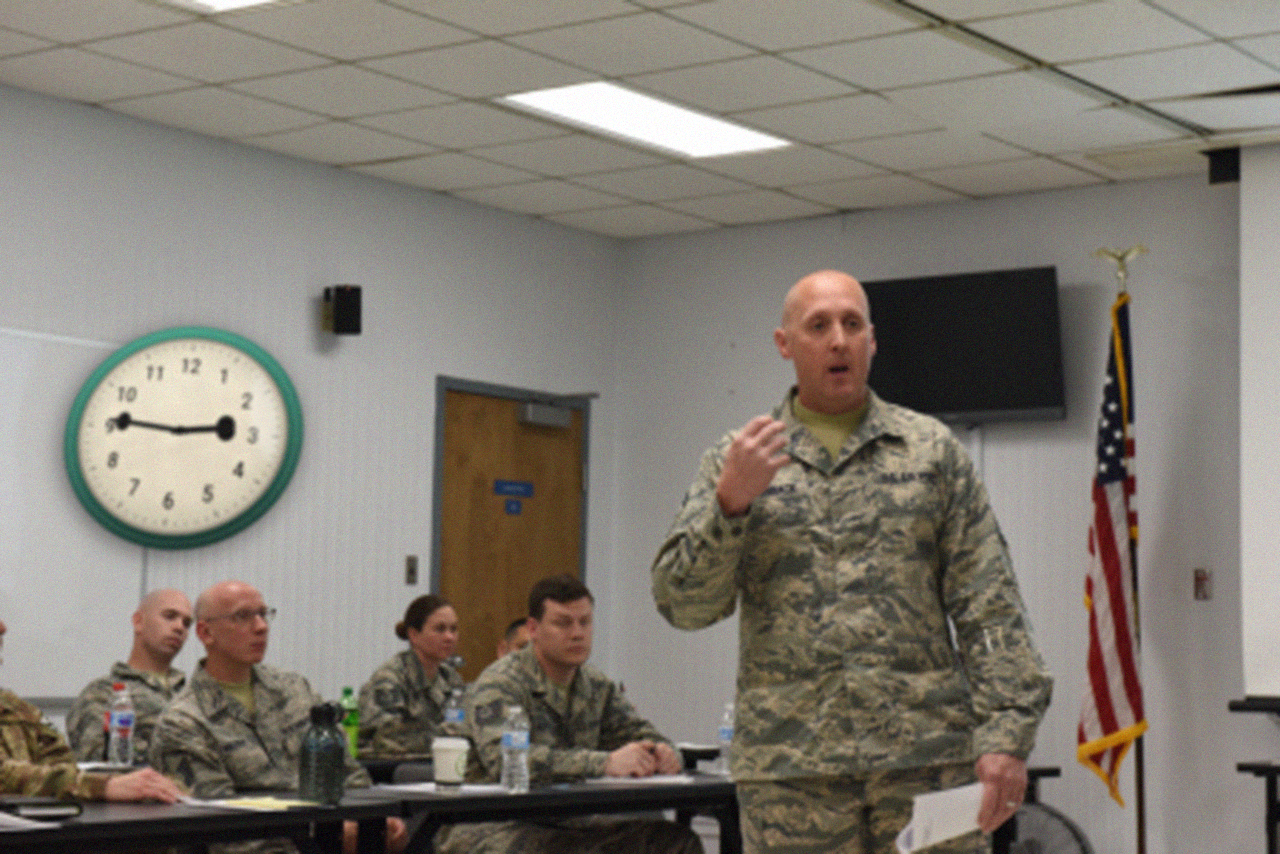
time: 2:46
